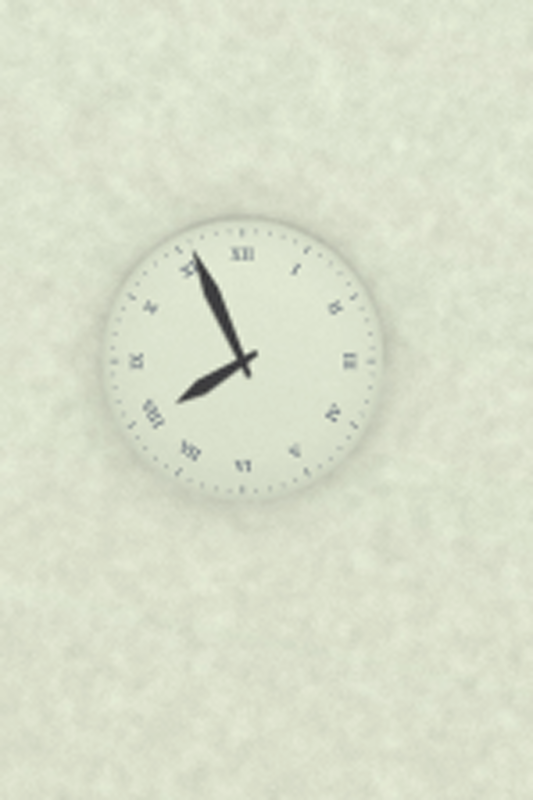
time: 7:56
